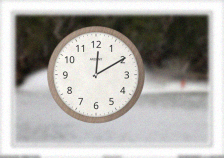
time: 12:10
